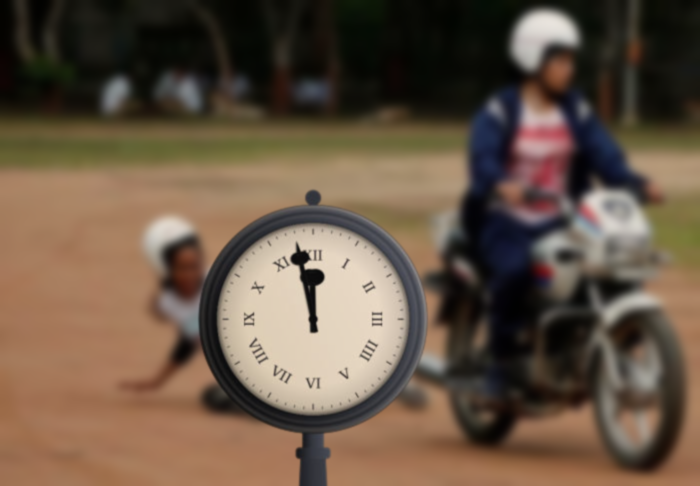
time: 11:58
